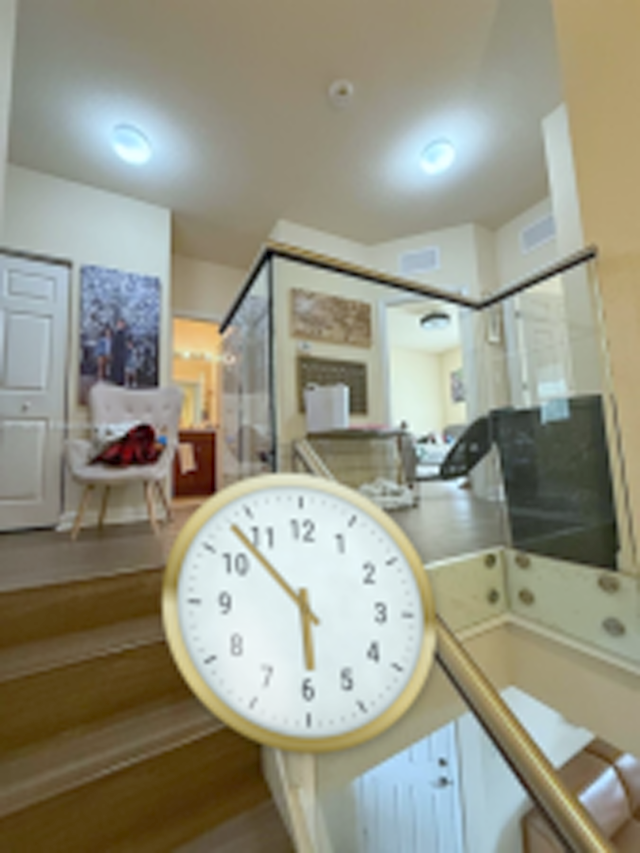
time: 5:53
